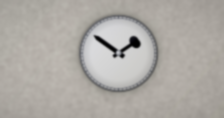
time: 1:51
